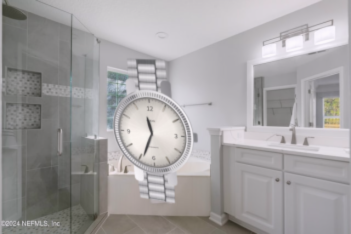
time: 11:34
